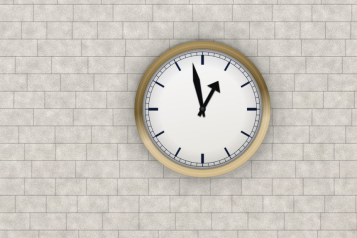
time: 12:58
